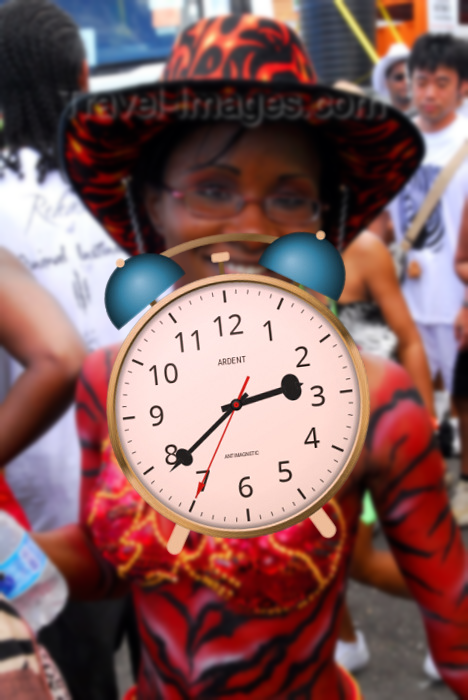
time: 2:38:35
